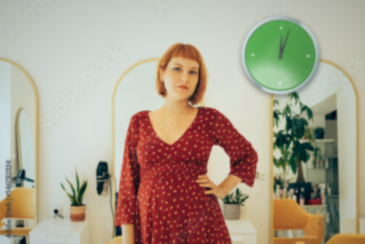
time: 12:03
